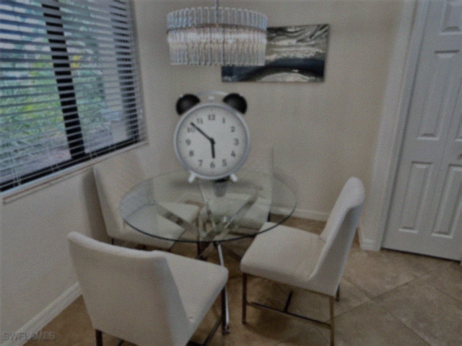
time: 5:52
